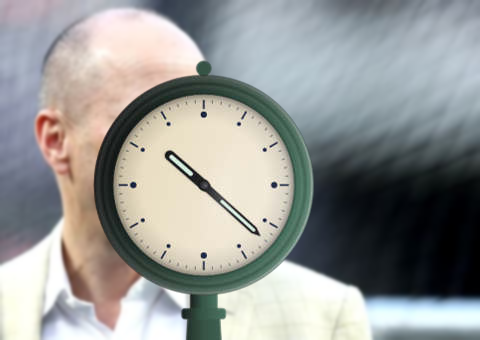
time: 10:22
